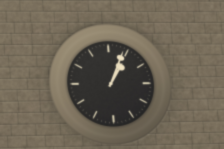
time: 1:04
